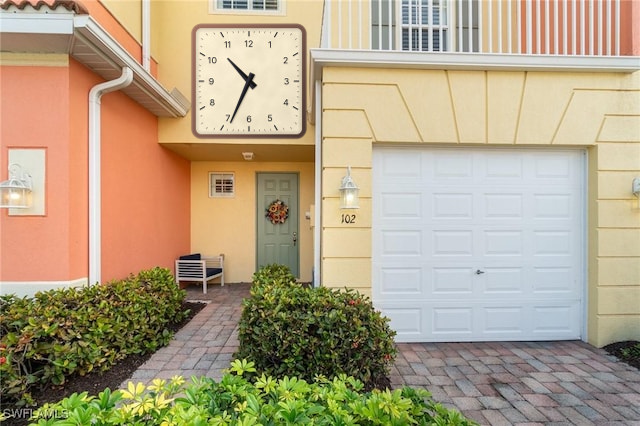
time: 10:34
